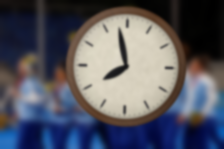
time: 7:58
